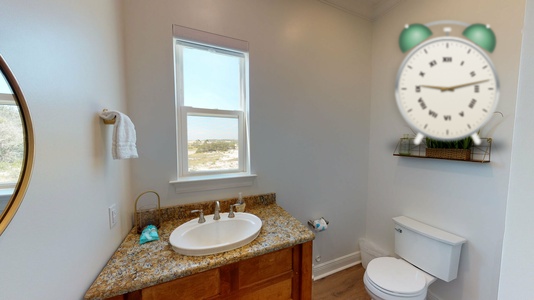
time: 9:13
